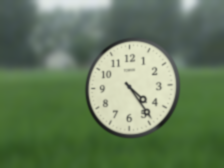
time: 4:24
